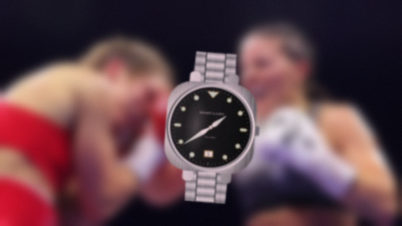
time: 1:39
